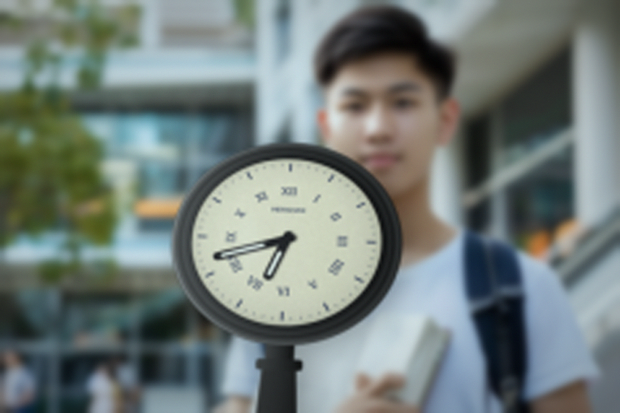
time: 6:42
